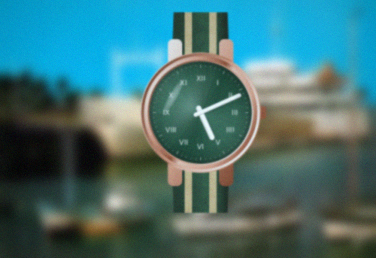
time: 5:11
